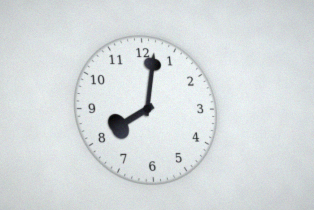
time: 8:02
